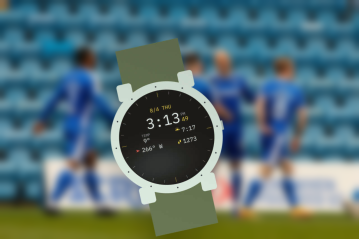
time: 3:13
